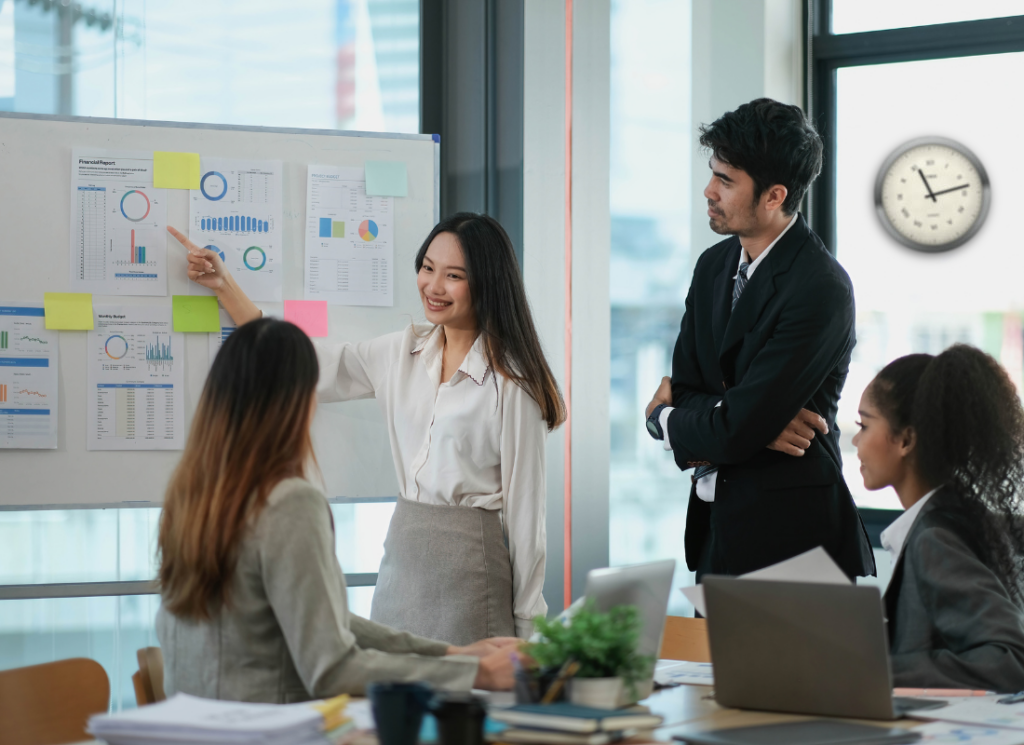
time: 11:13
